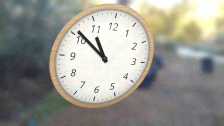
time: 10:51
